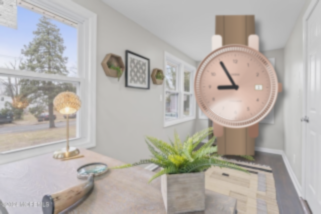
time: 8:55
